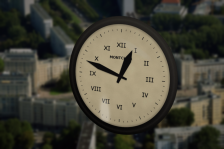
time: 12:48
